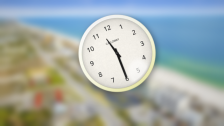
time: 11:30
